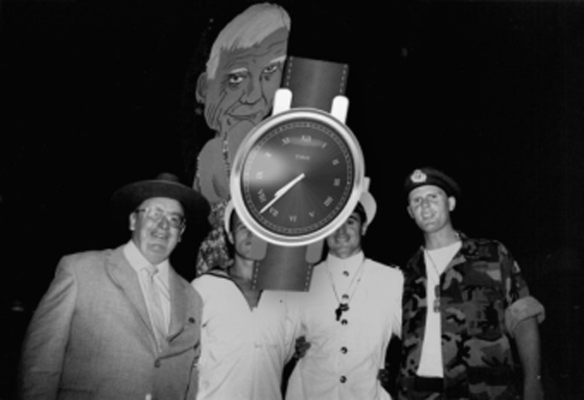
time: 7:37
